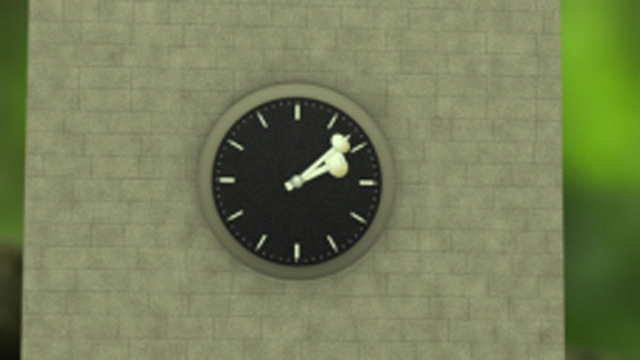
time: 2:08
